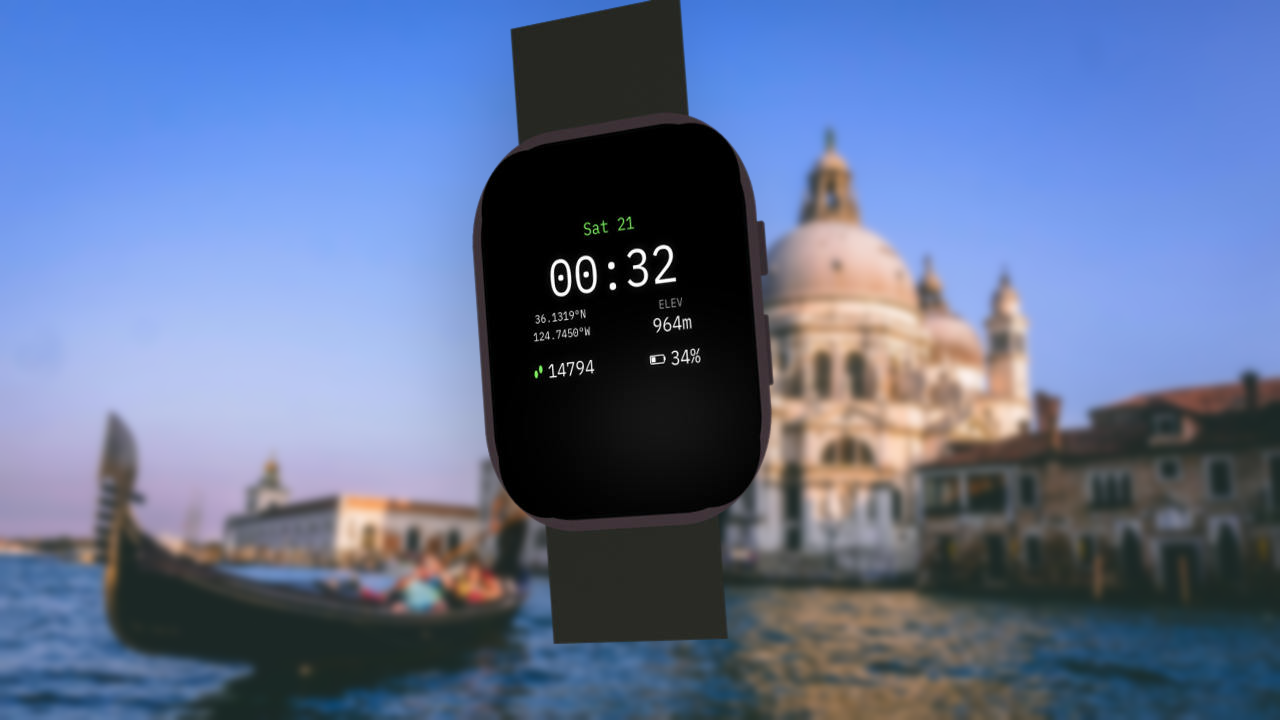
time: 0:32
